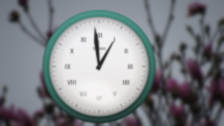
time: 12:59
